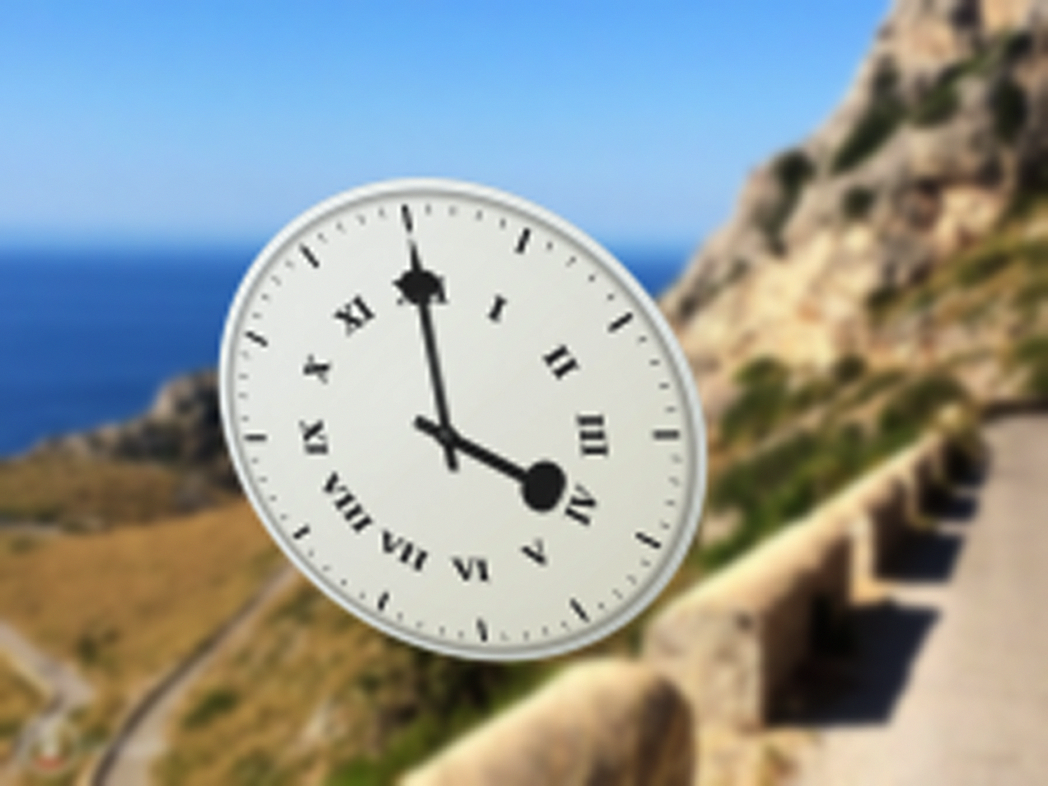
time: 4:00
